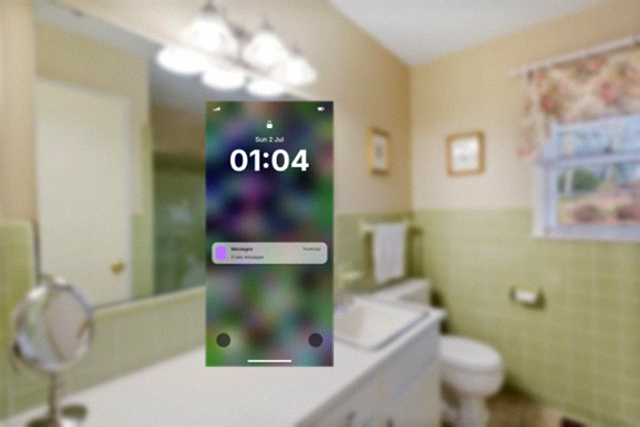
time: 1:04
